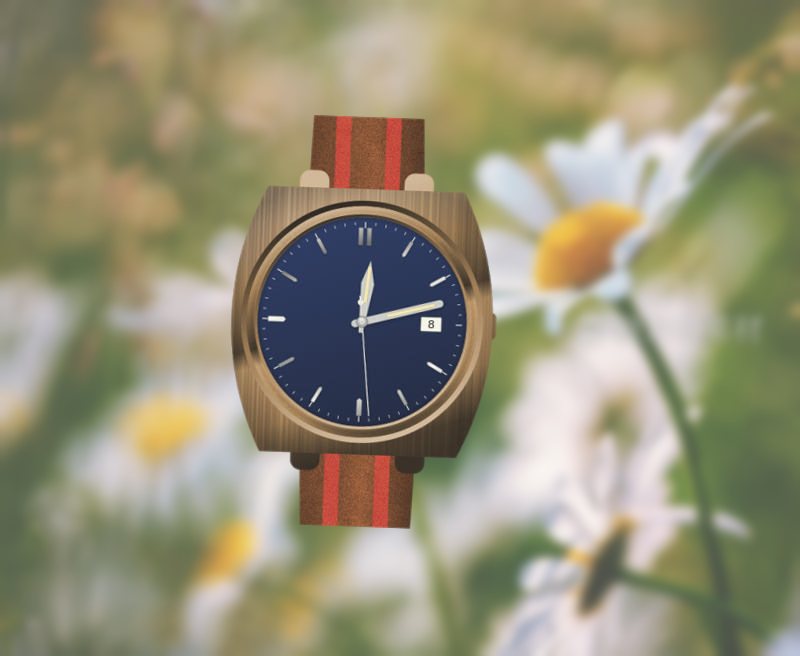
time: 12:12:29
